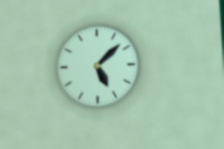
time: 5:08
